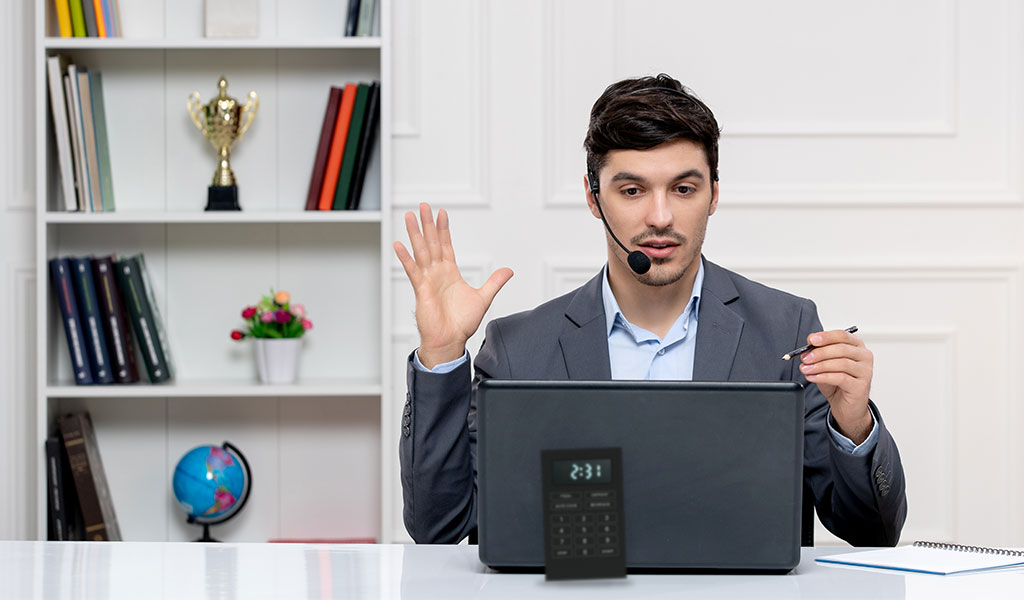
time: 2:31
